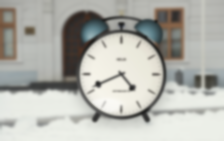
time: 4:41
